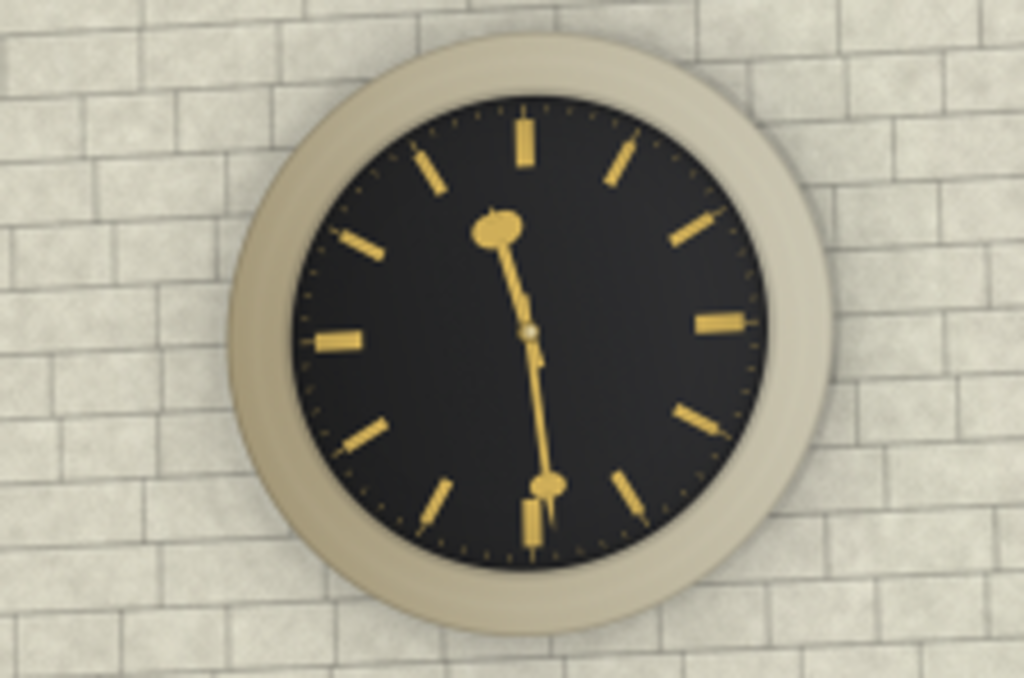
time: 11:29
